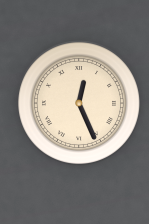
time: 12:26
